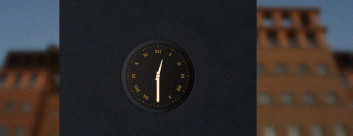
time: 12:30
